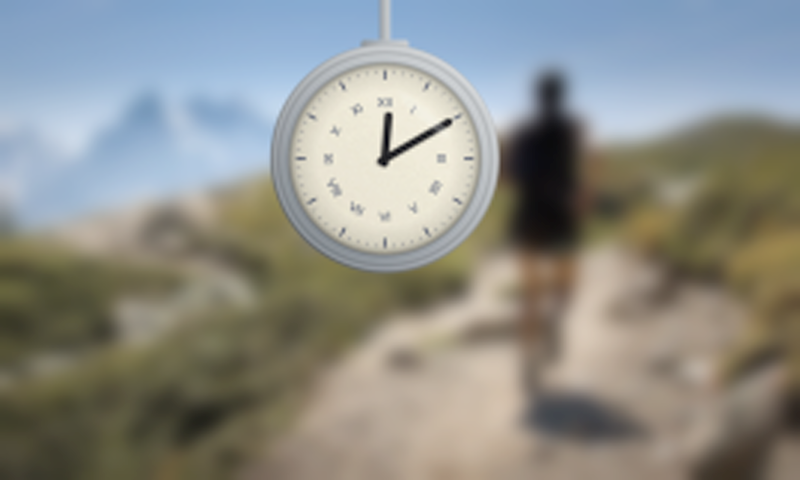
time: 12:10
